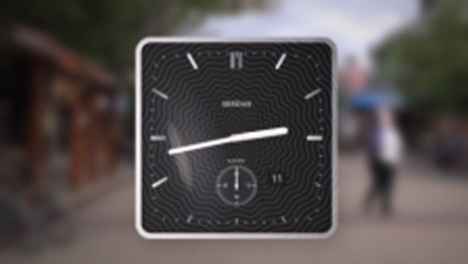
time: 2:43
